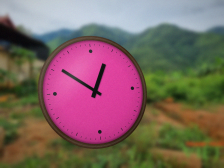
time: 12:51
